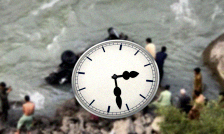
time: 2:27
